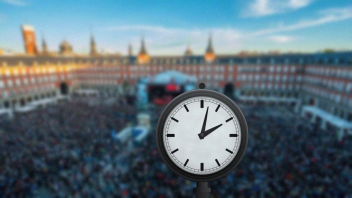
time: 2:02
